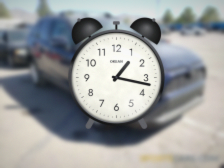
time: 1:17
